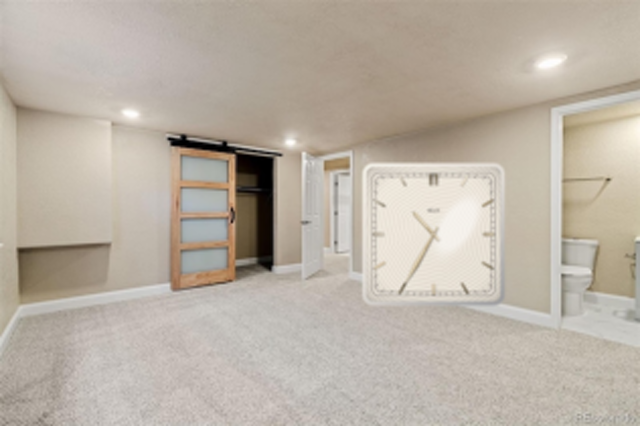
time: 10:35
